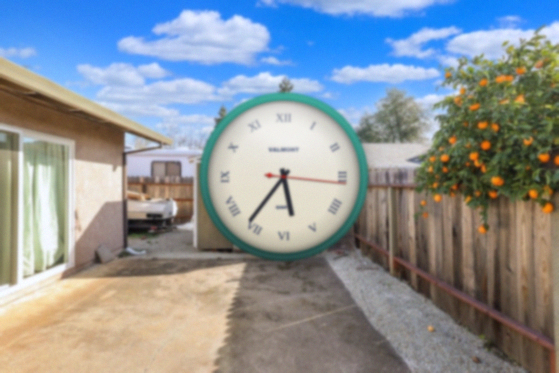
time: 5:36:16
